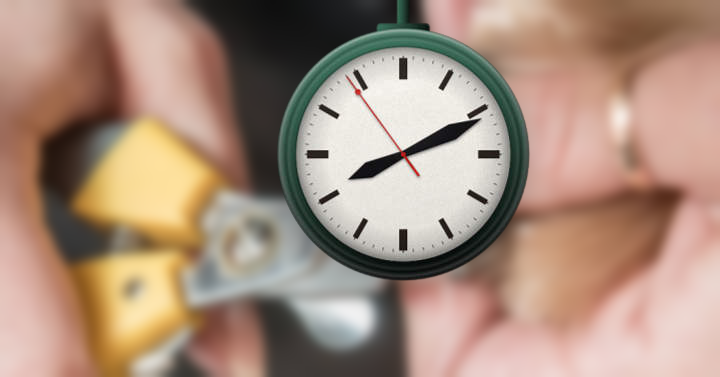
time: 8:10:54
